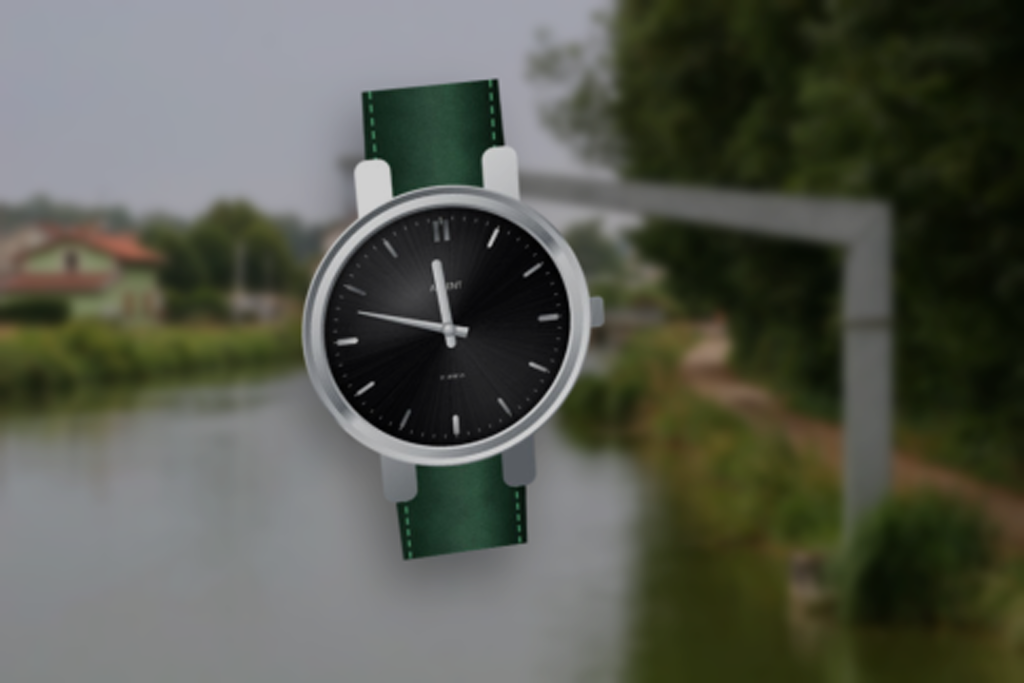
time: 11:48
